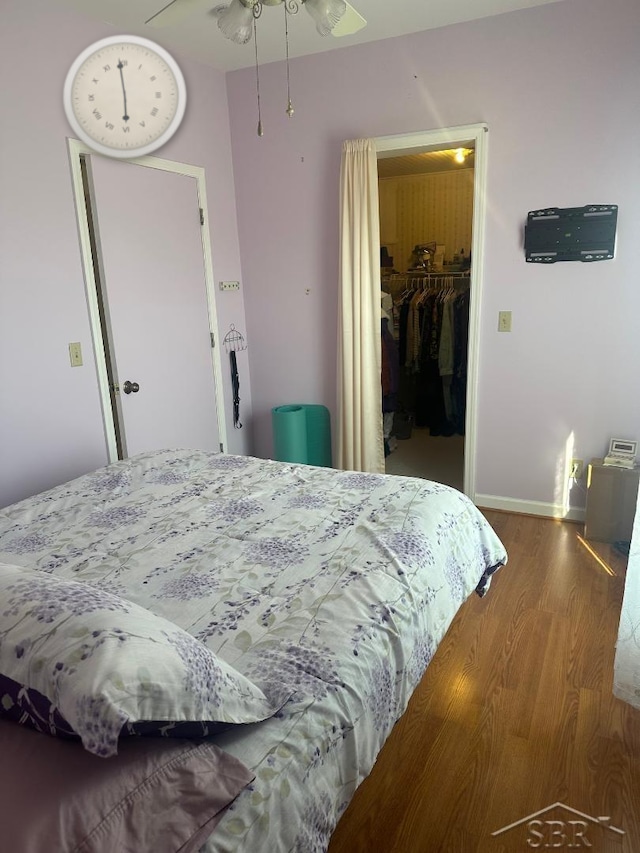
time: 5:59
